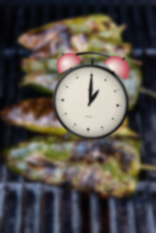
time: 1:00
